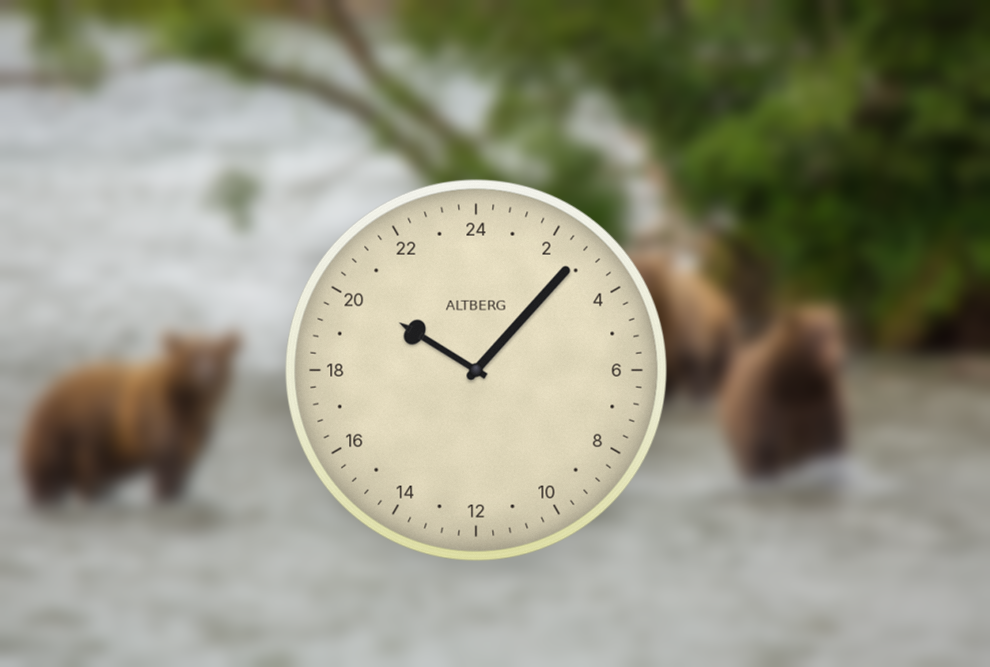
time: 20:07
